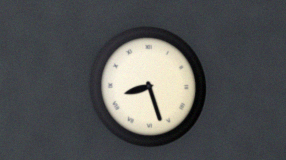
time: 8:27
